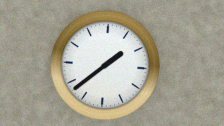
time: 1:38
